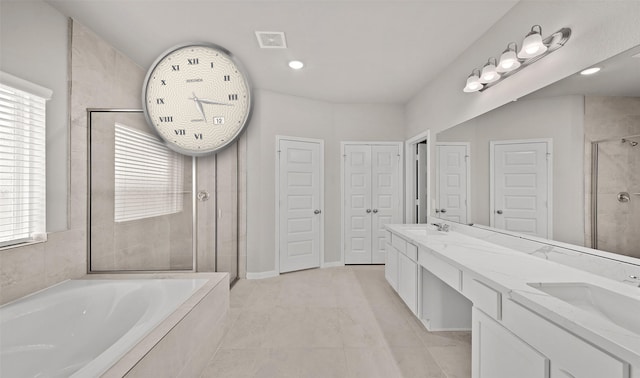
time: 5:17
